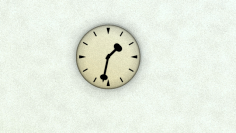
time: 1:32
